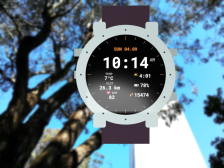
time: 10:14
